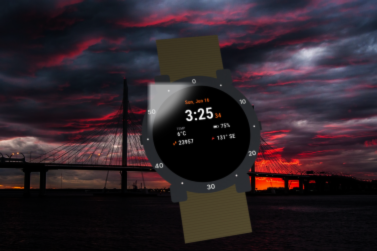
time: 3:25
